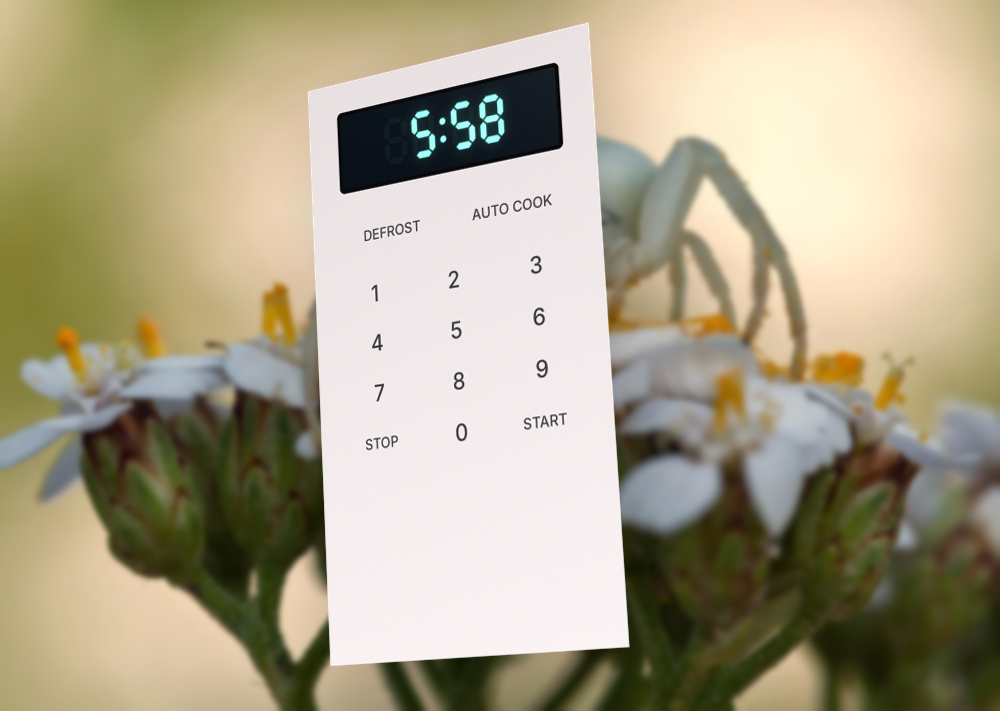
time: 5:58
